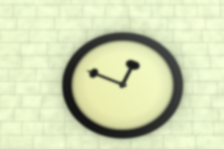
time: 12:49
